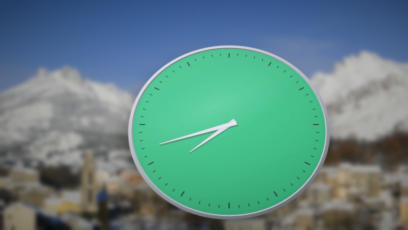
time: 7:42
